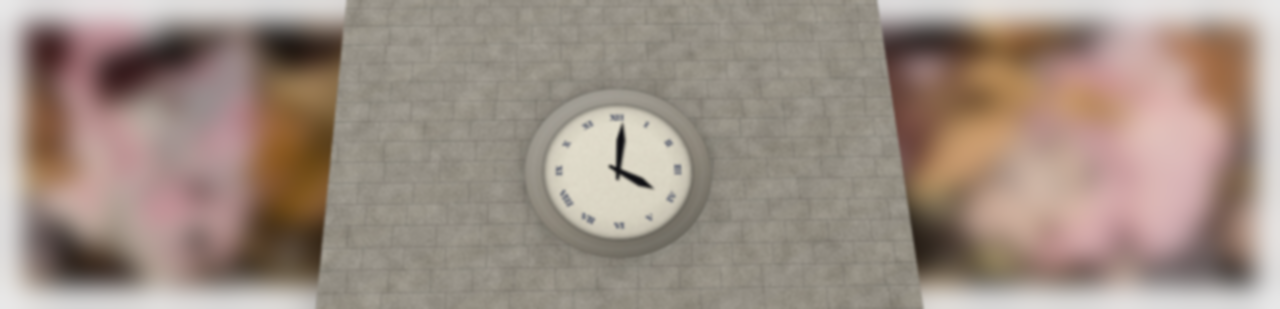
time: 4:01
